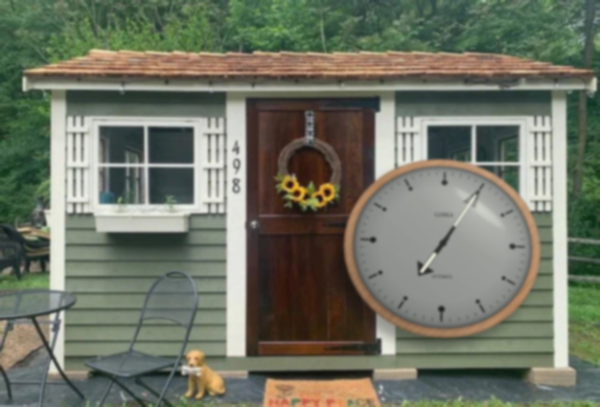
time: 7:05
